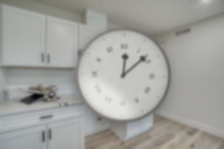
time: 12:08
